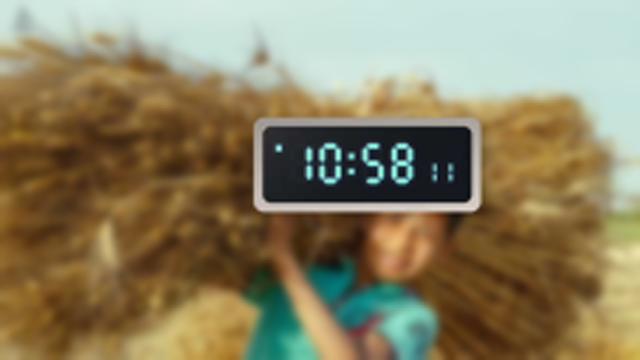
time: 10:58:11
